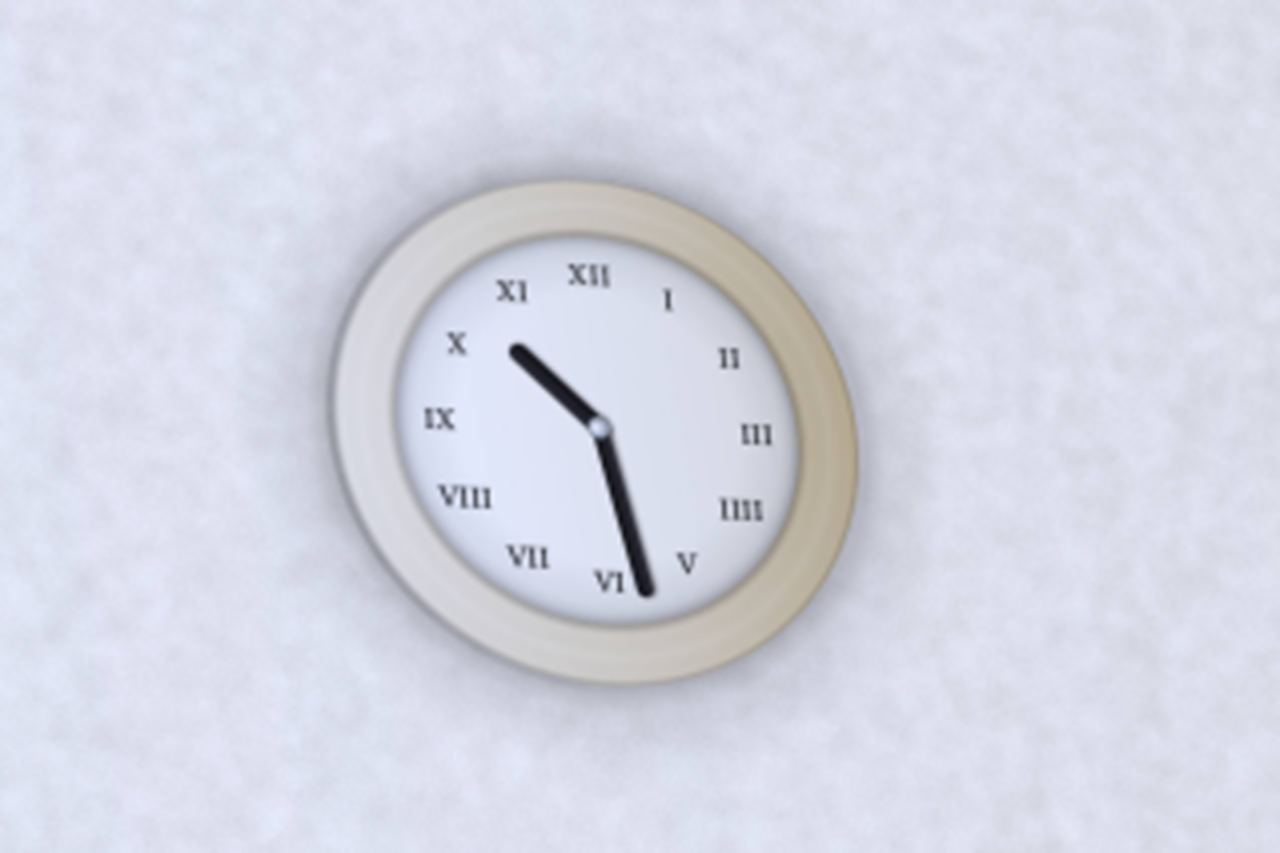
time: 10:28
